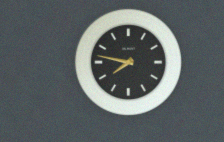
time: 7:47
